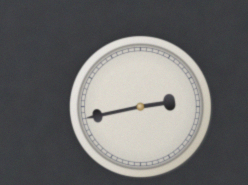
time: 2:43
